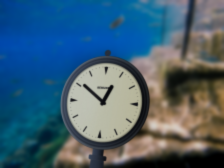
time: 12:51
